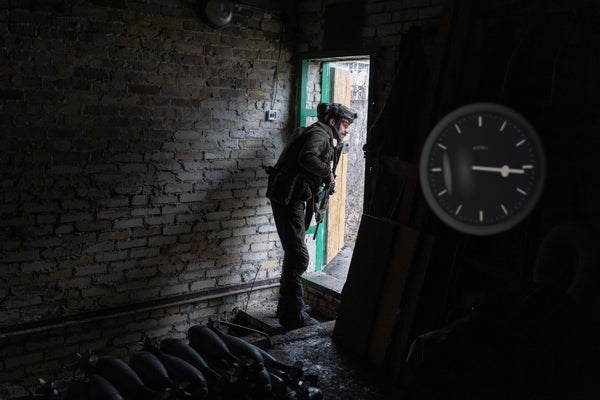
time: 3:16
